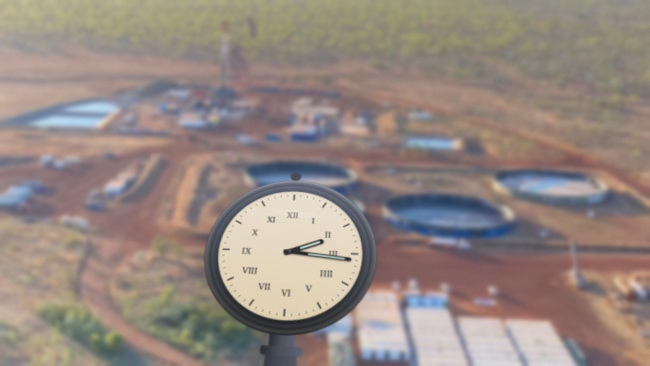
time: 2:16
